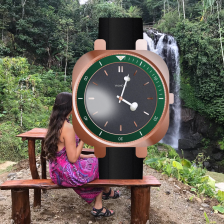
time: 4:03
